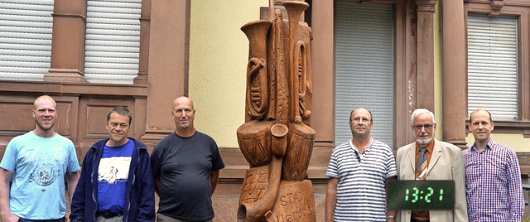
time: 13:21
